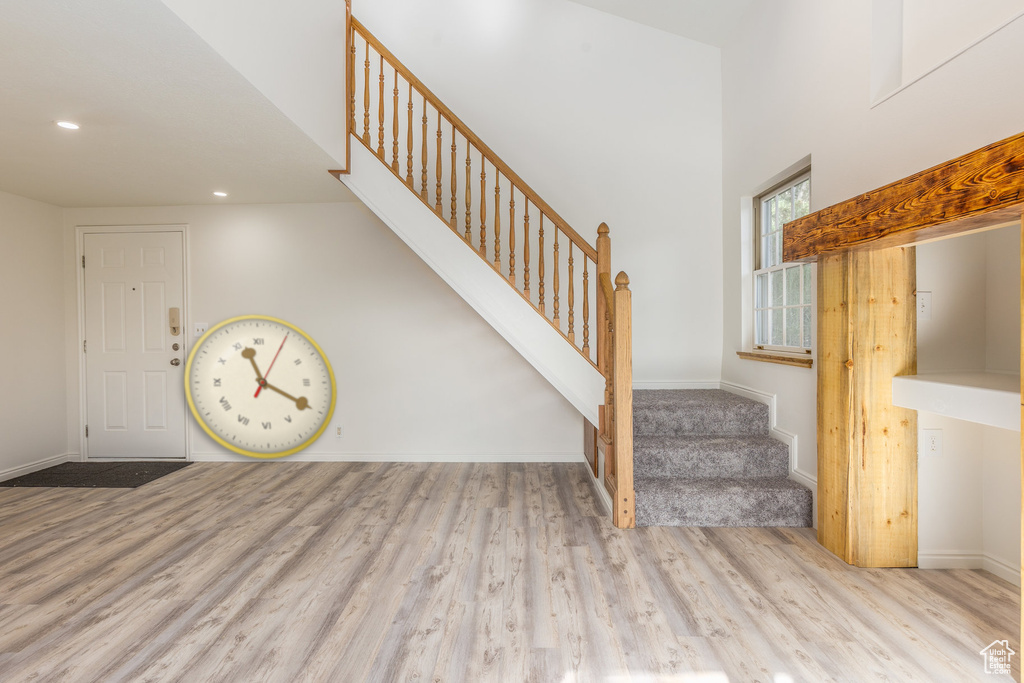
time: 11:20:05
